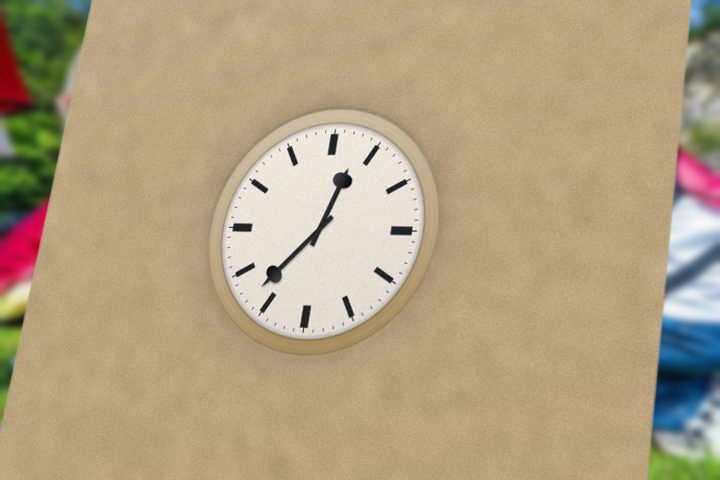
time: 12:37
